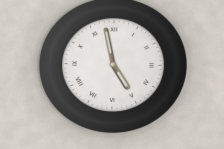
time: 4:58
